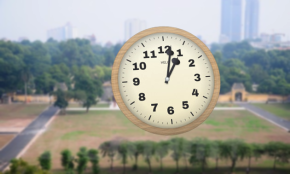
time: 1:02
